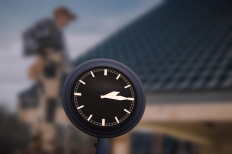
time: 2:15
